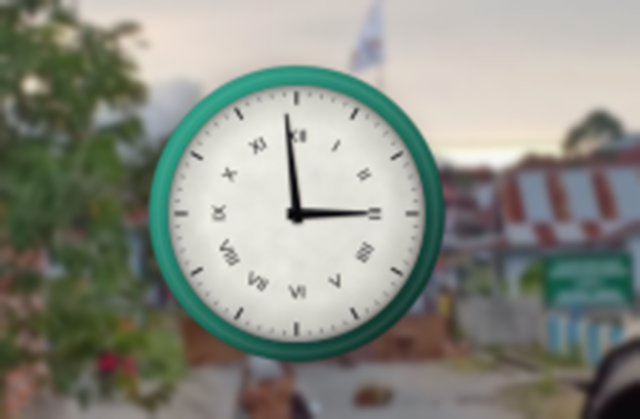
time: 2:59
